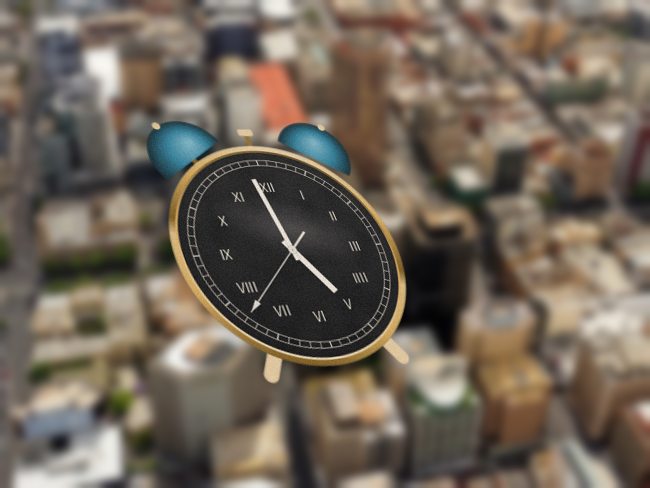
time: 4:58:38
